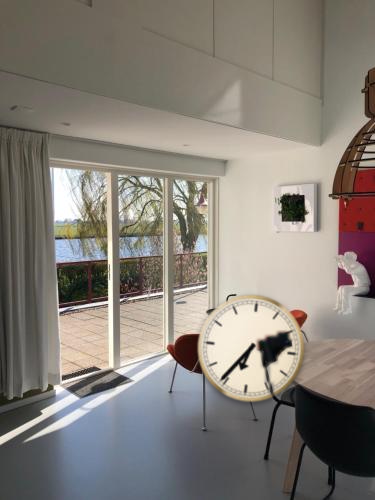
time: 6:36
